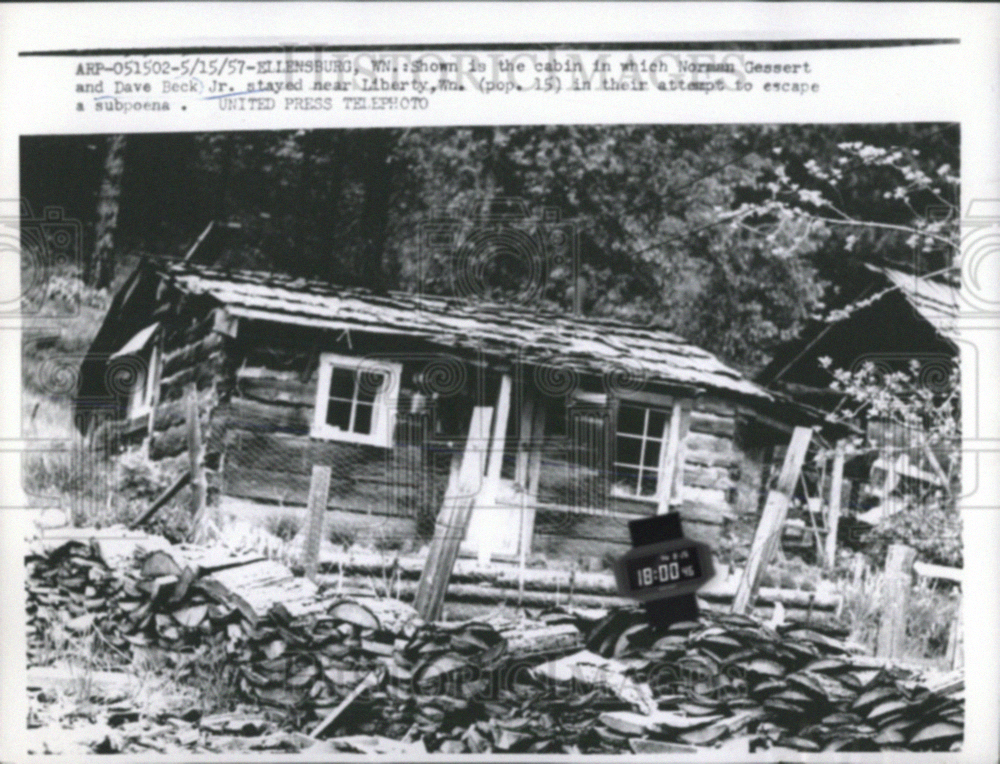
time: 18:00
